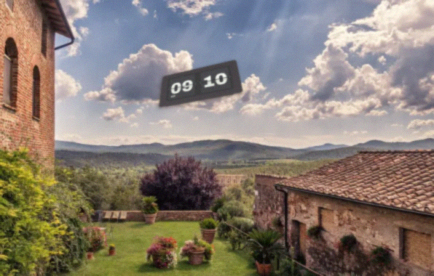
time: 9:10
